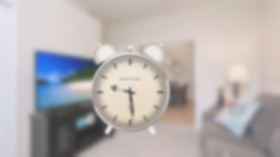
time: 9:29
